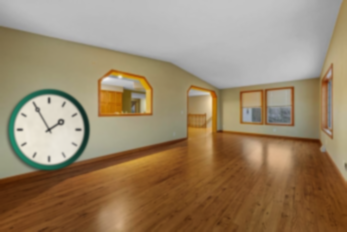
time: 1:55
